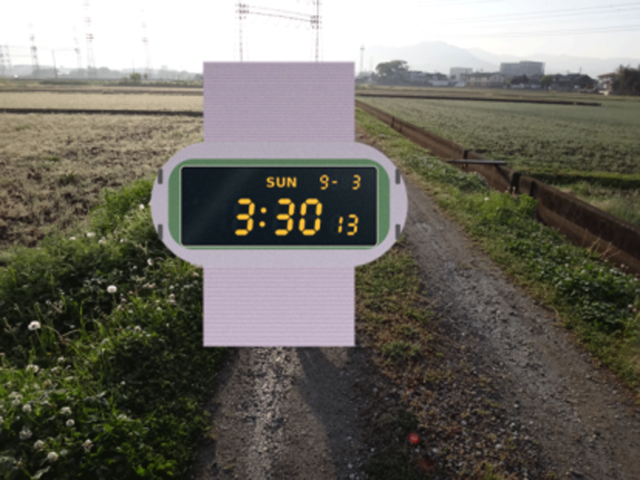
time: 3:30:13
